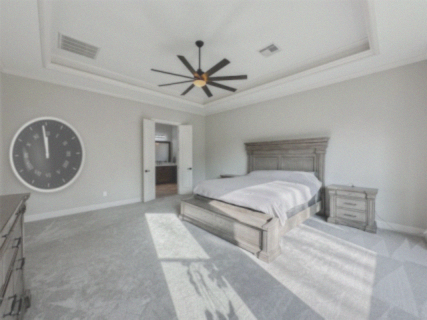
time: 11:59
